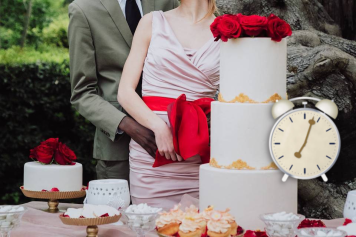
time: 7:03
